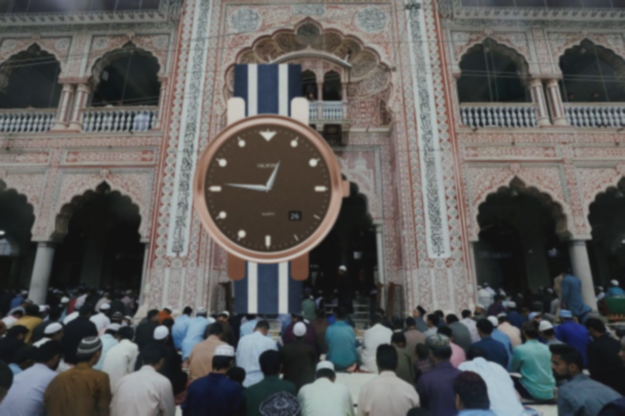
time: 12:46
